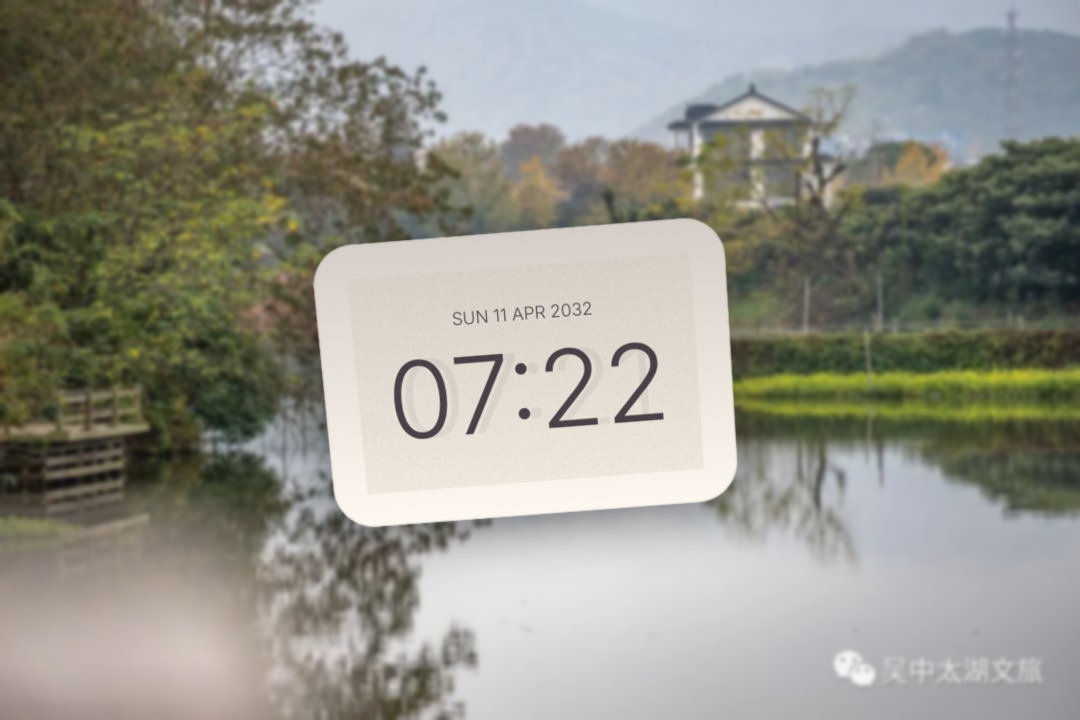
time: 7:22
